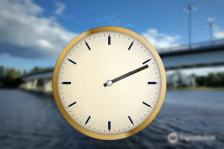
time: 2:11
